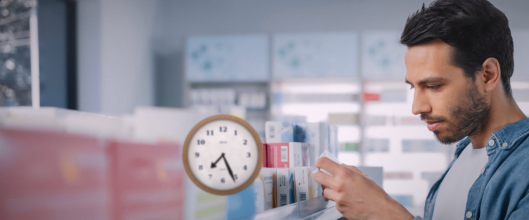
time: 7:26
